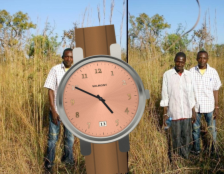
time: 4:50
